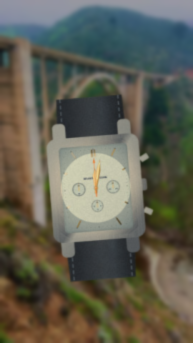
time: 12:02
